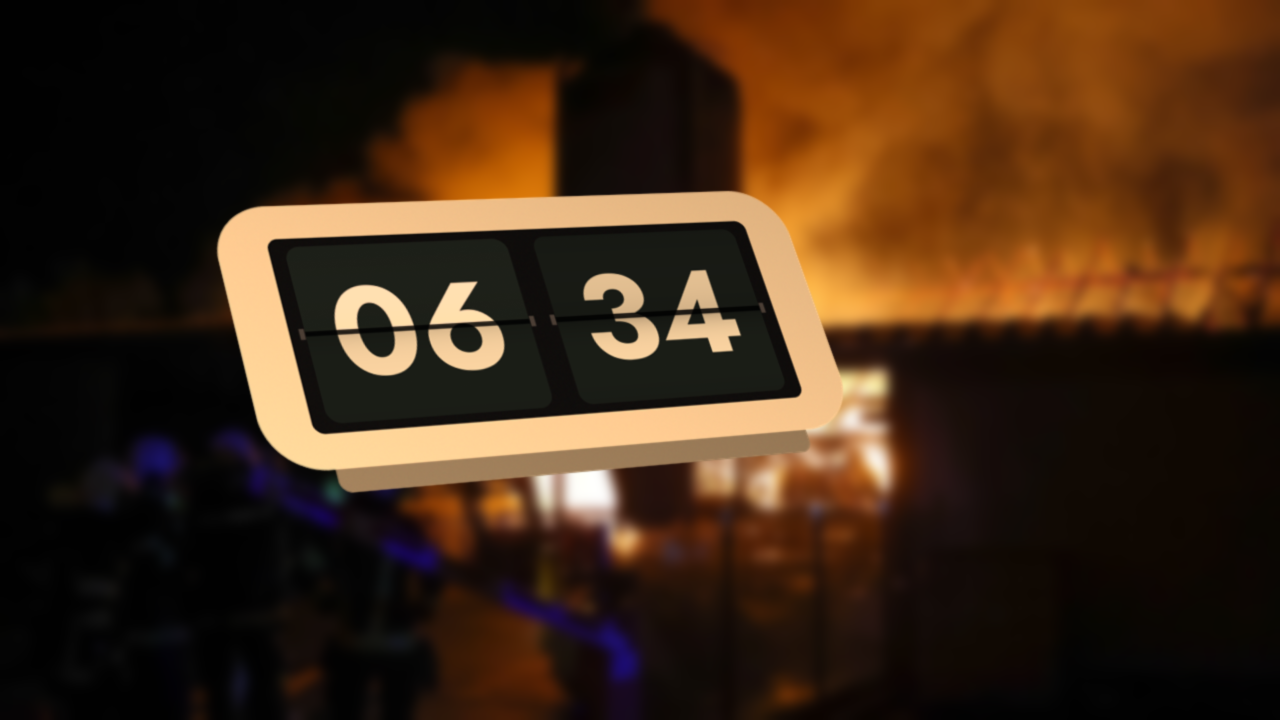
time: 6:34
